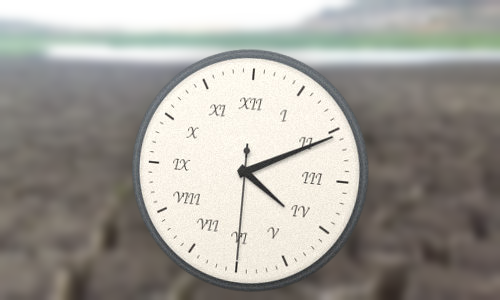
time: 4:10:30
